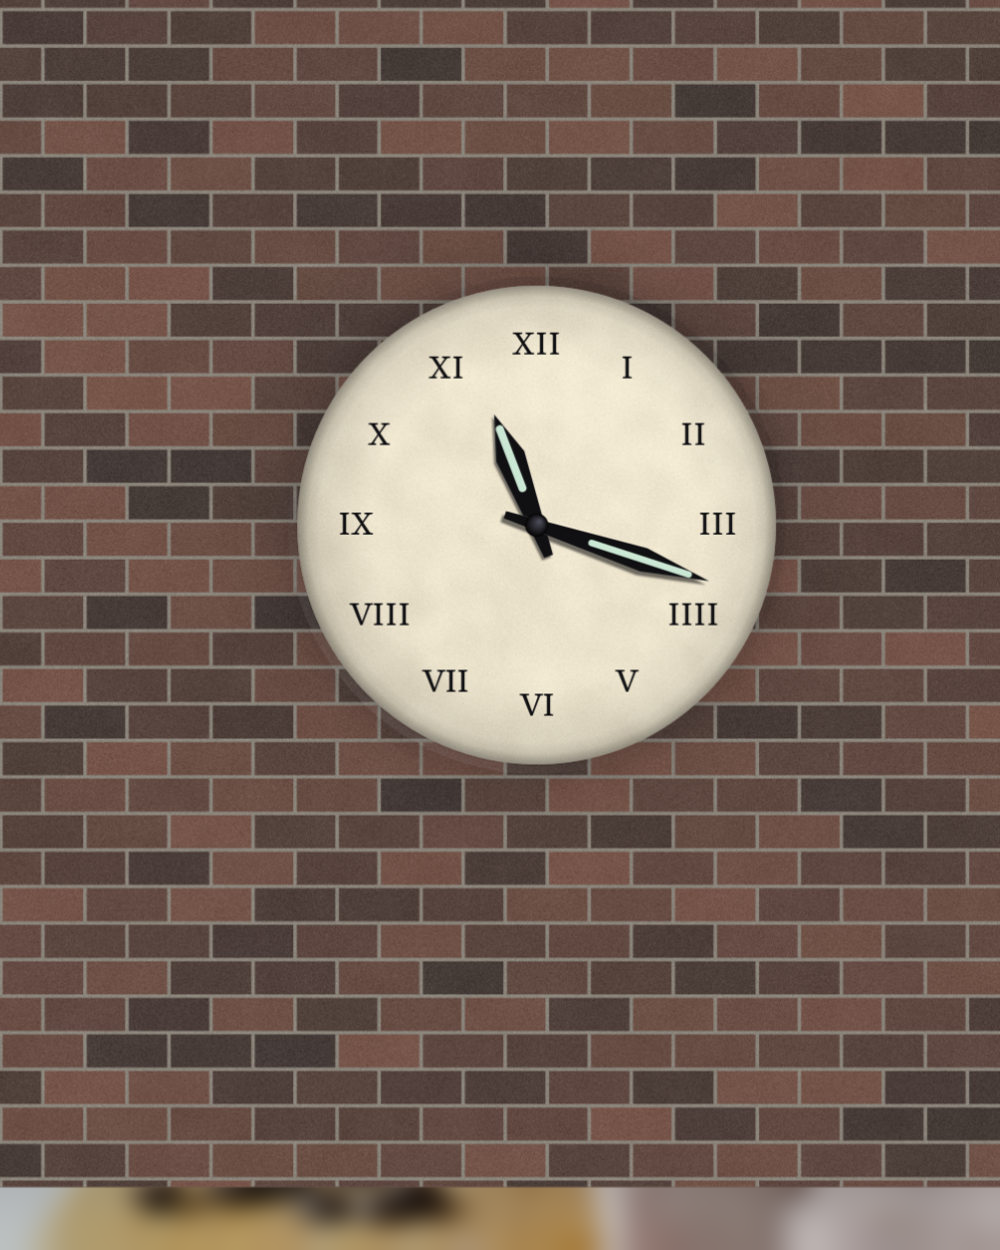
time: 11:18
